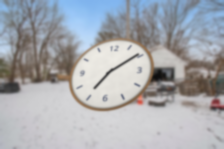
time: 7:09
